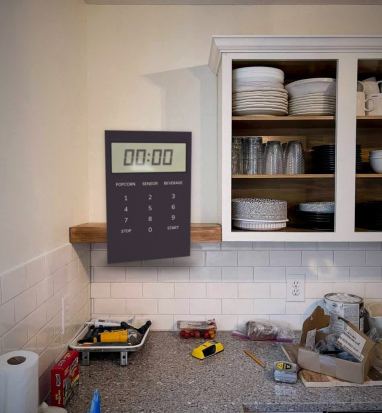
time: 0:00
